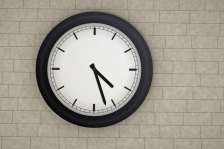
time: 4:27
